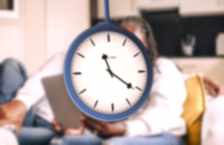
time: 11:21
